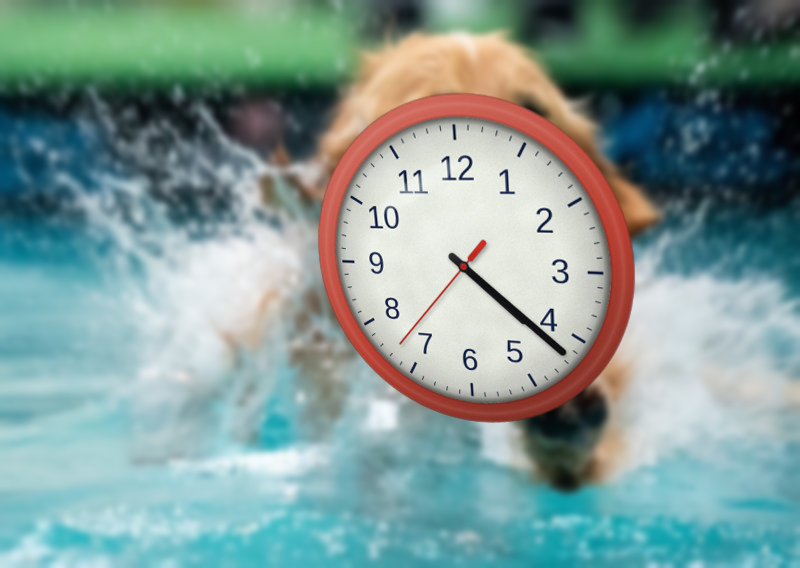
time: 4:21:37
